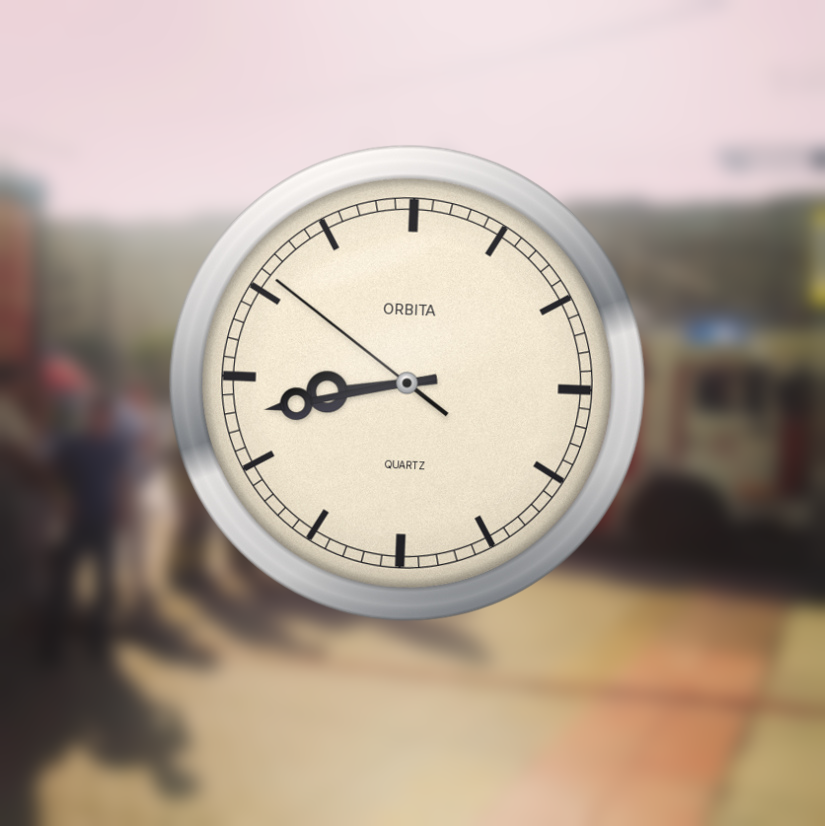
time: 8:42:51
